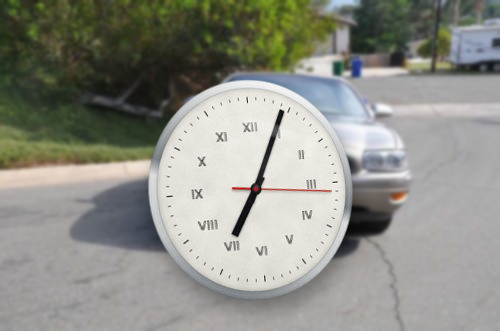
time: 7:04:16
